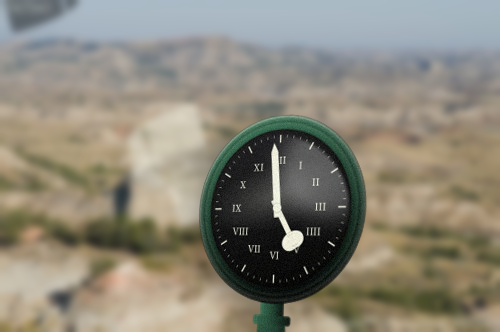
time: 4:59
